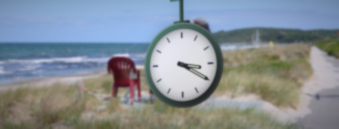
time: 3:20
